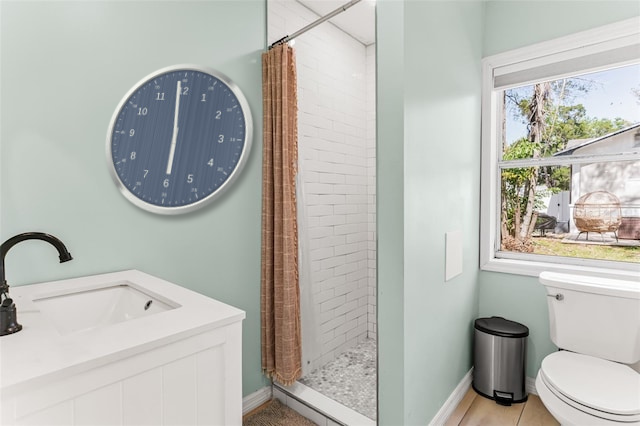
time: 5:59
